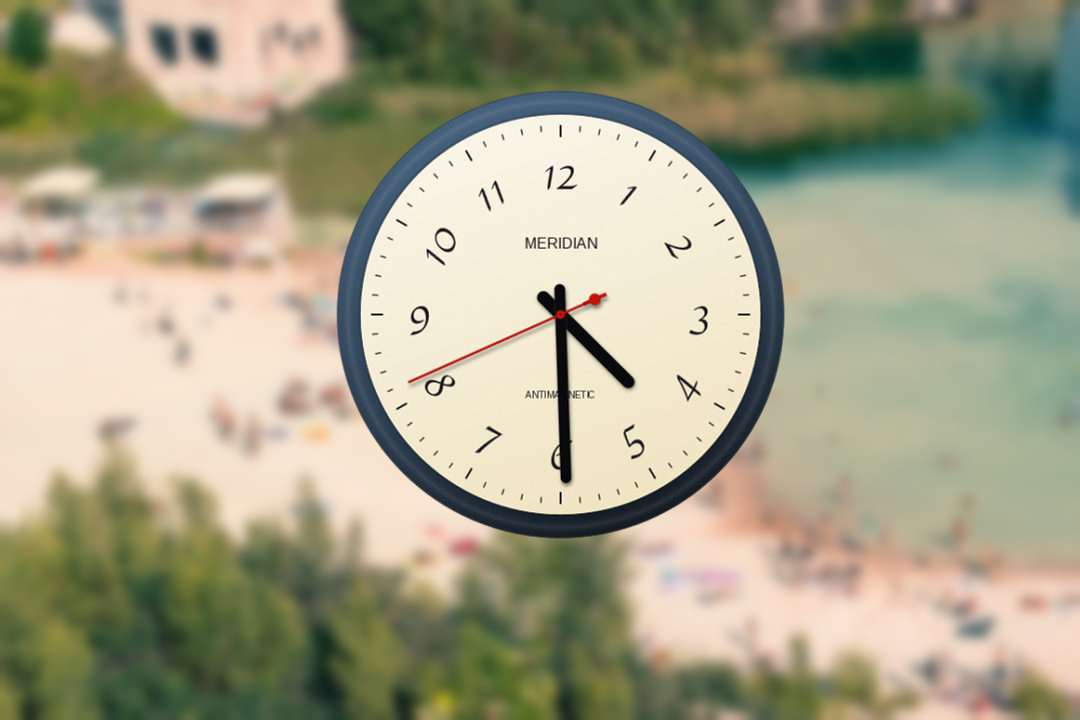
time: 4:29:41
